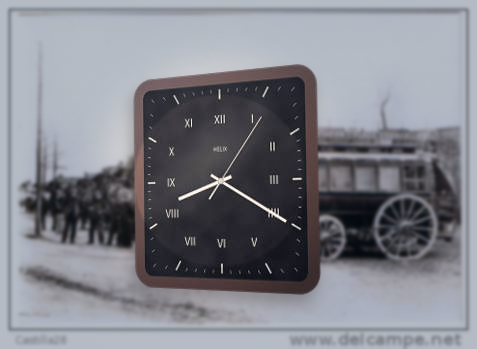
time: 8:20:06
